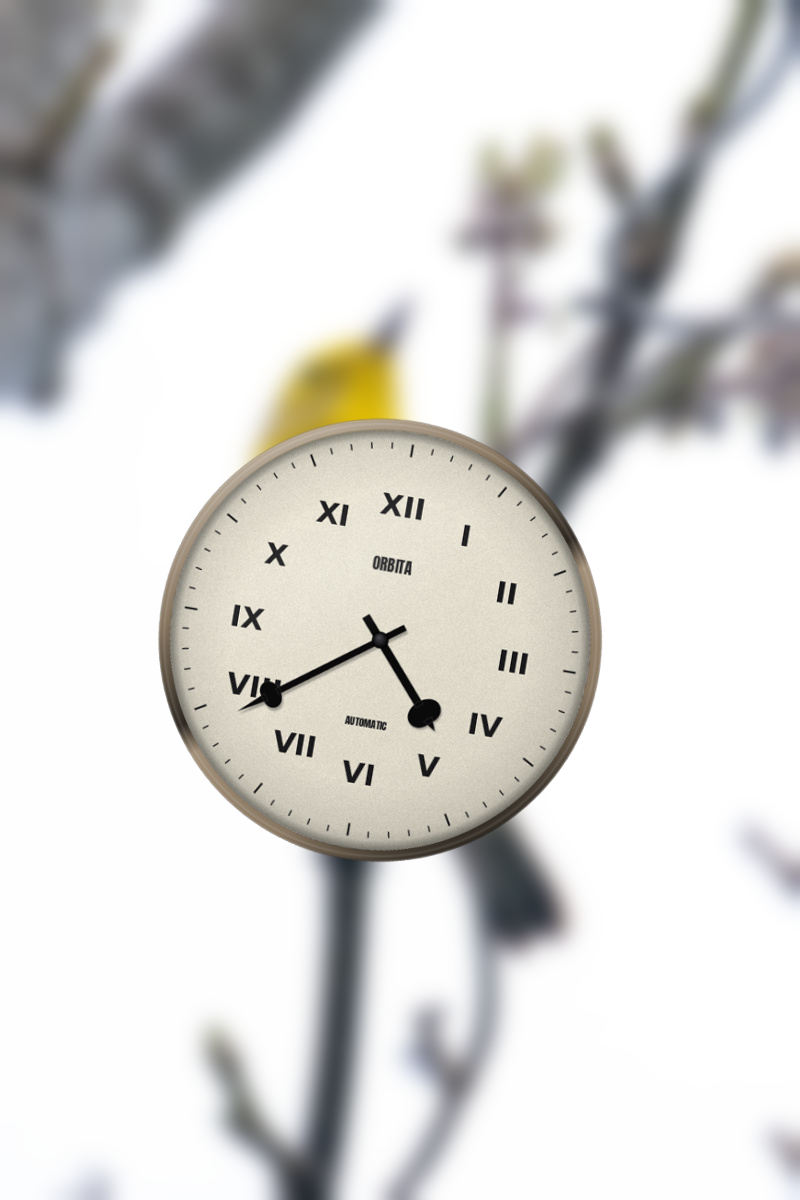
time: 4:39
